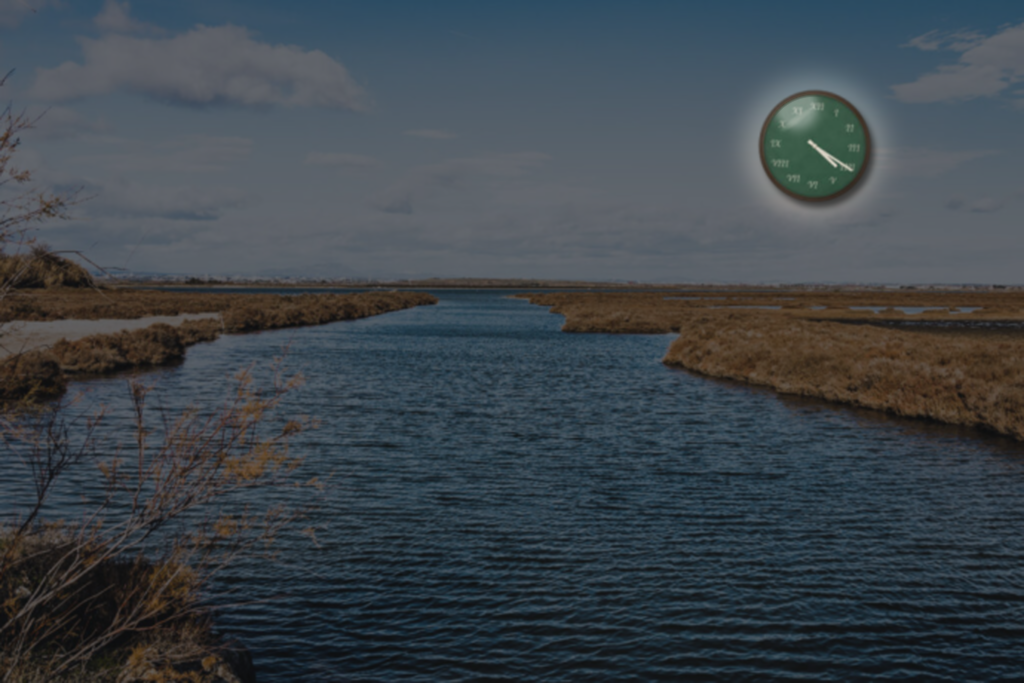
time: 4:20
